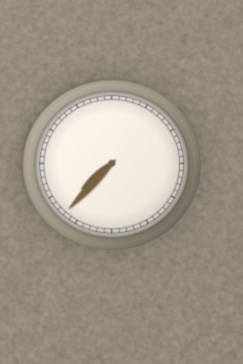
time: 7:37
